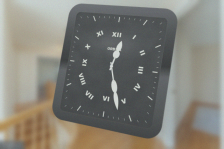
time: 12:27
